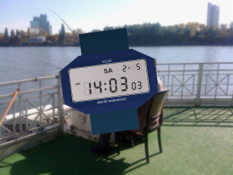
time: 14:03:03
